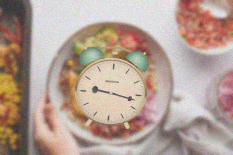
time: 9:17
